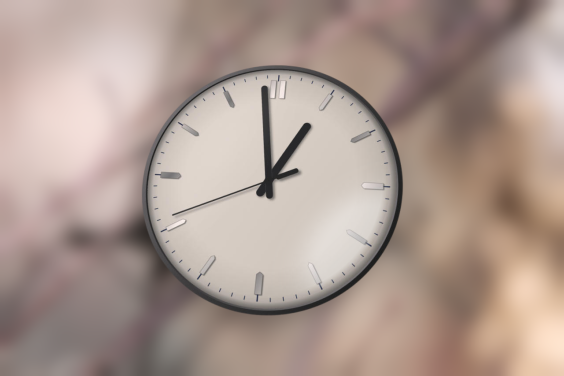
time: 12:58:41
